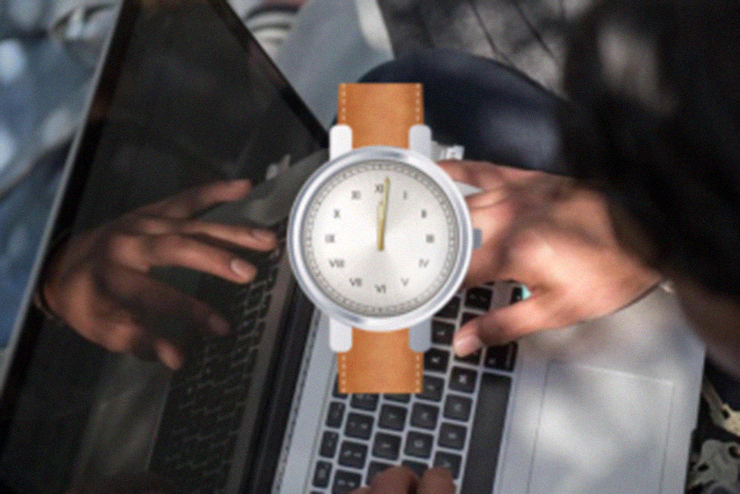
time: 12:01
